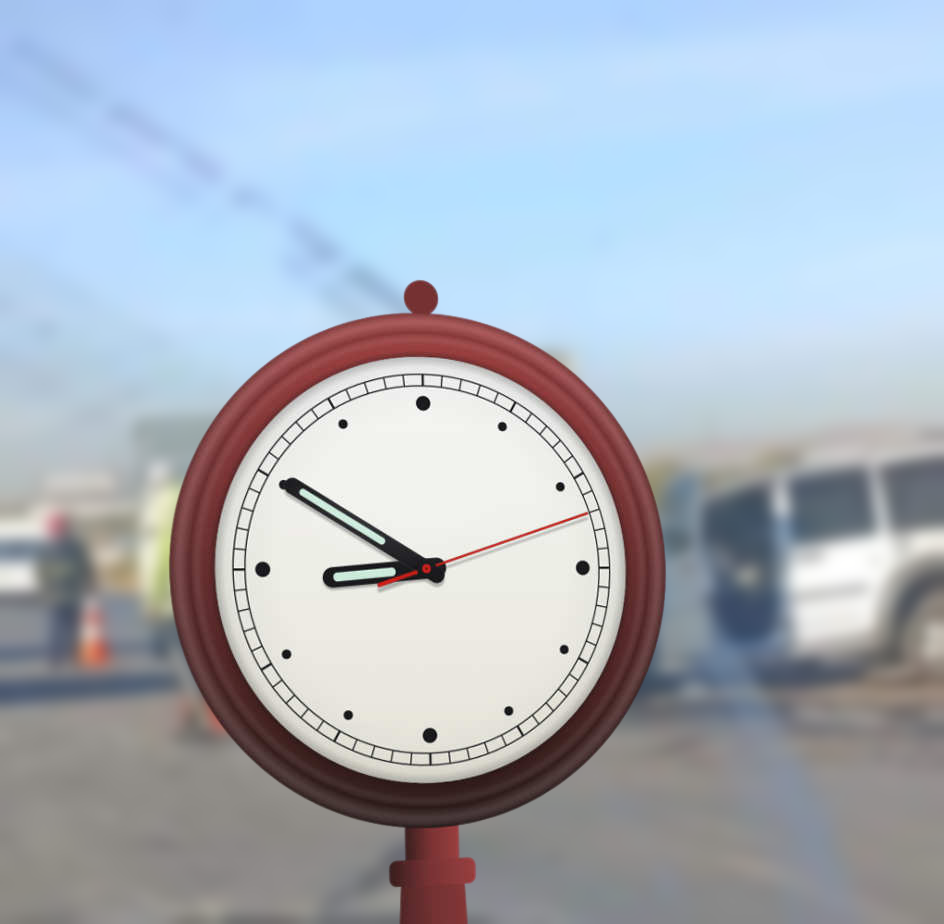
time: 8:50:12
